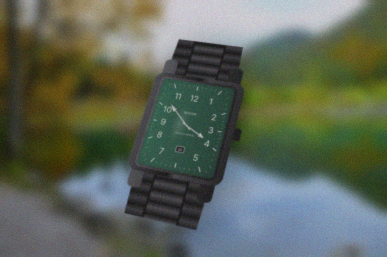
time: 3:52
